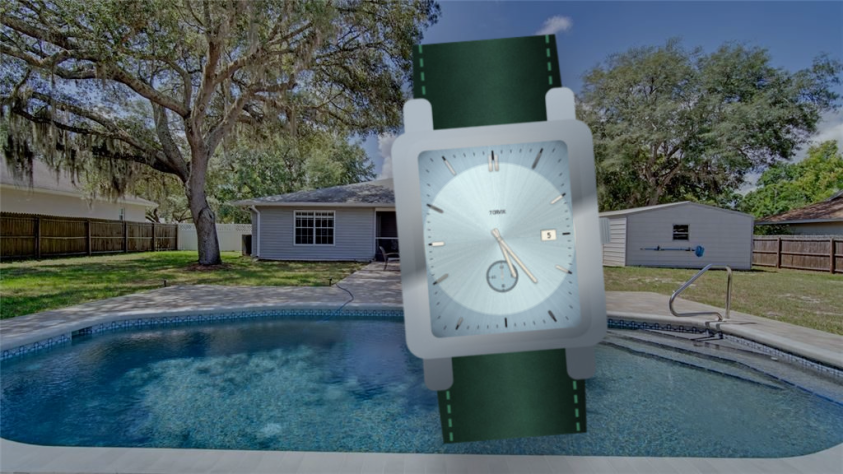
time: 5:24
